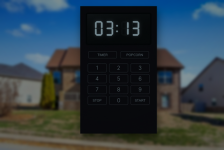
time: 3:13
